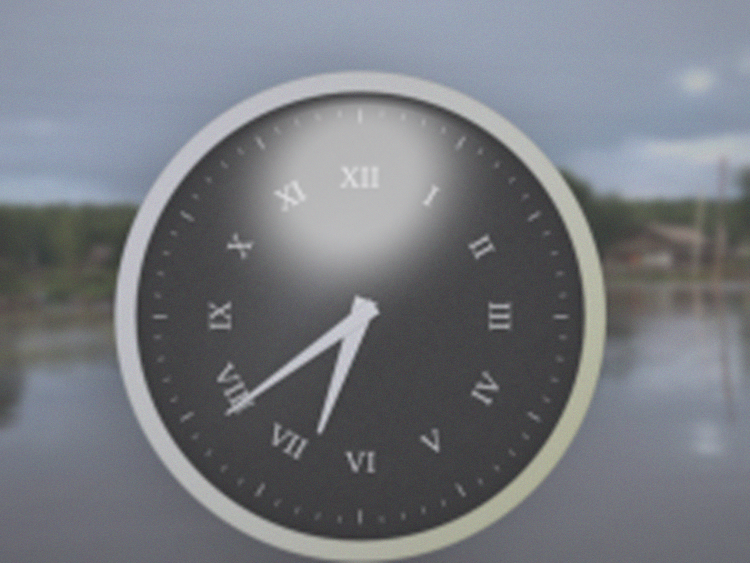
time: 6:39
